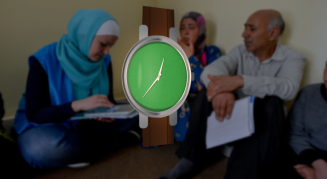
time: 12:37
